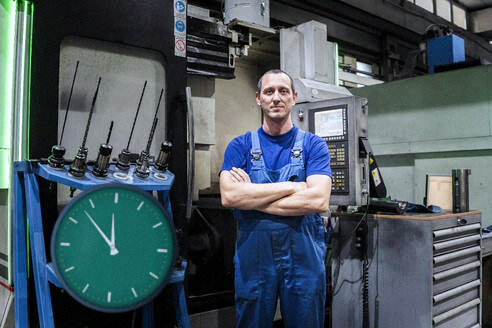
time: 11:53
